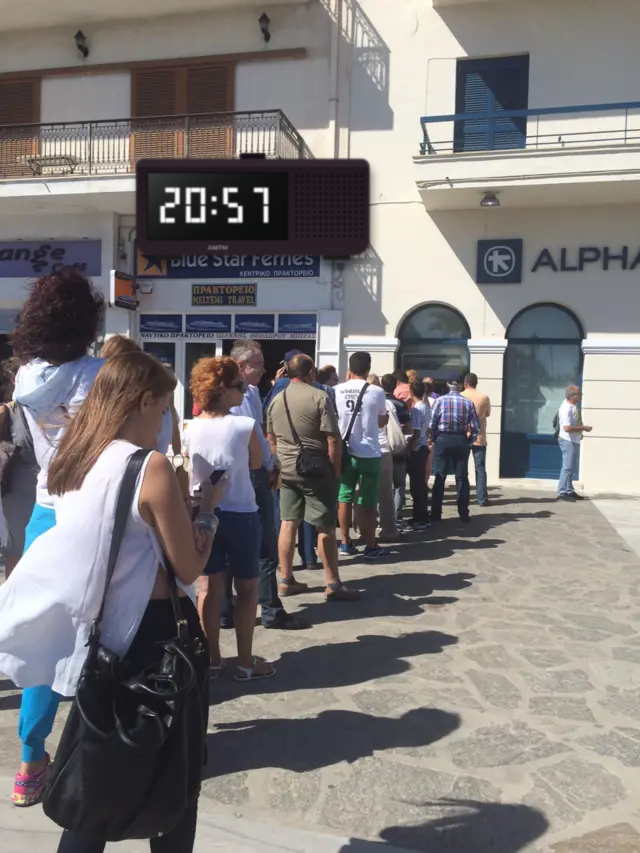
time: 20:57
